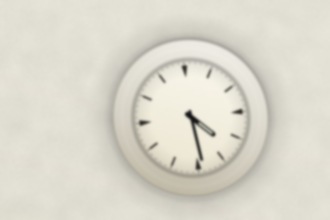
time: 4:29
